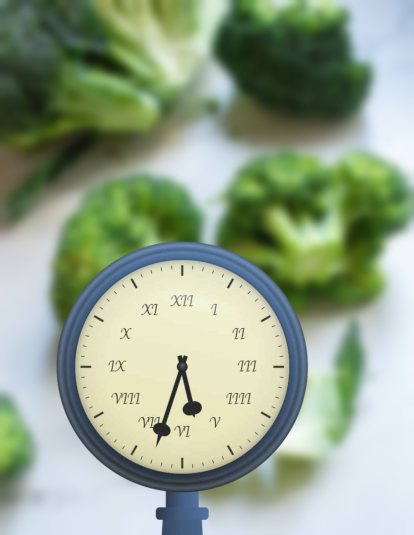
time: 5:33
